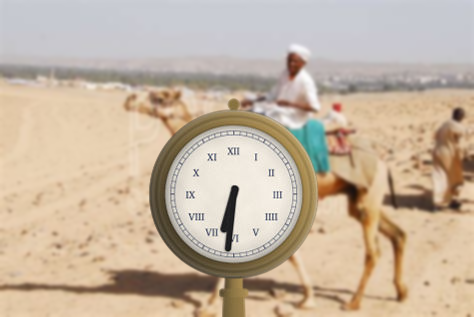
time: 6:31
